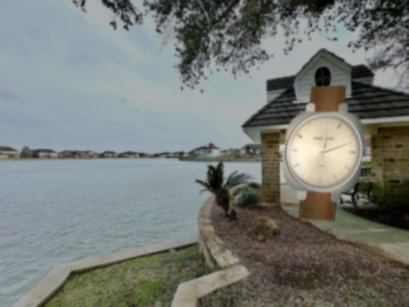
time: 12:12
